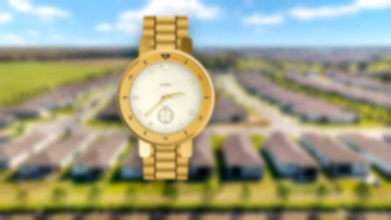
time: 2:38
